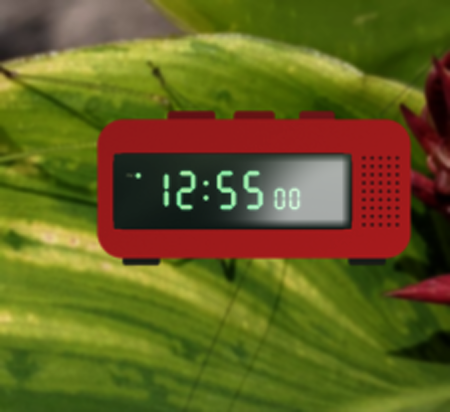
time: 12:55:00
